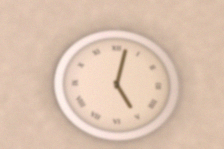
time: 5:02
